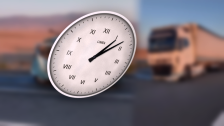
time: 1:08
